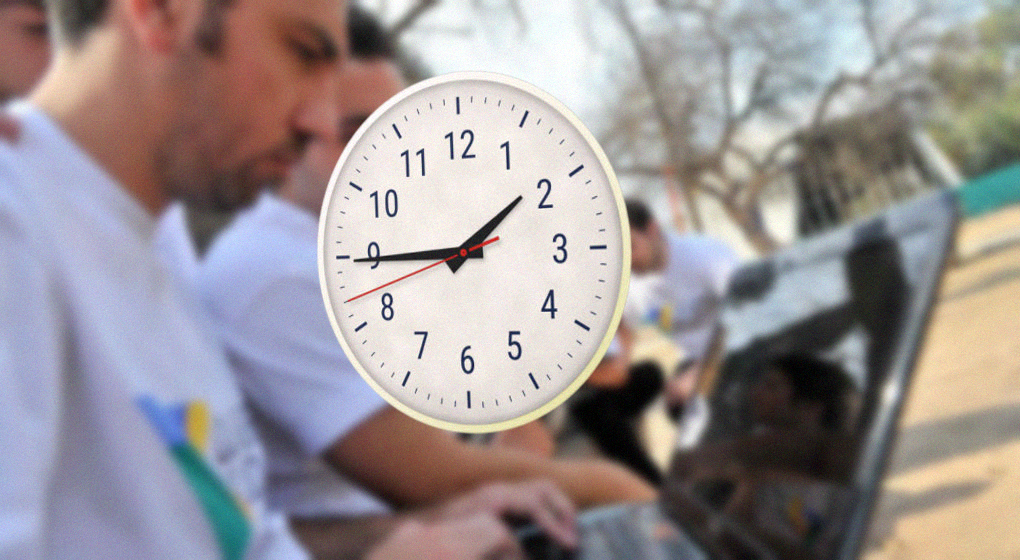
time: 1:44:42
